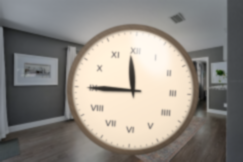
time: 11:45
